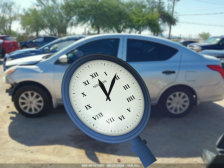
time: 12:09
